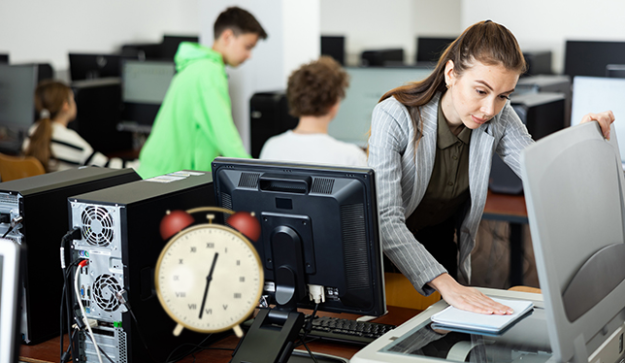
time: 12:32
